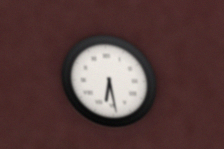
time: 6:29
